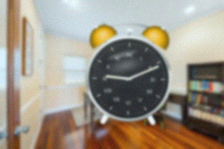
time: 9:11
